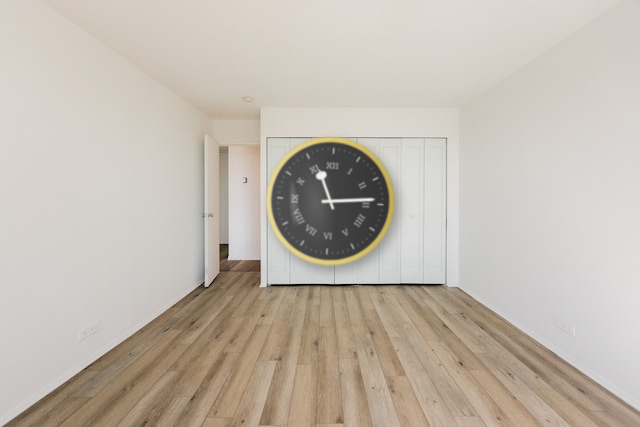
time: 11:14
